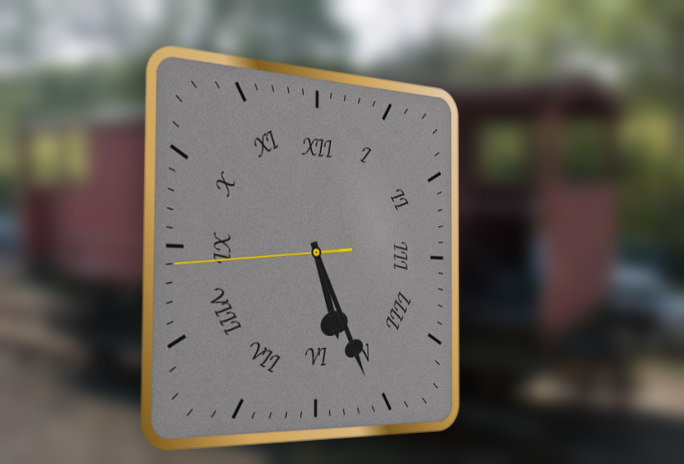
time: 5:25:44
